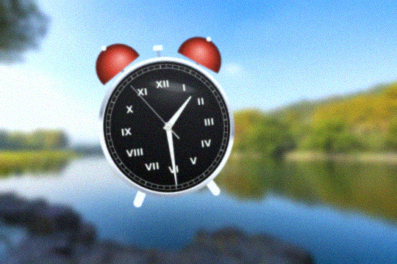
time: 1:29:54
